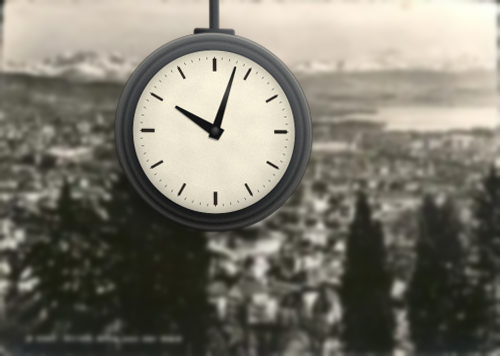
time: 10:03
